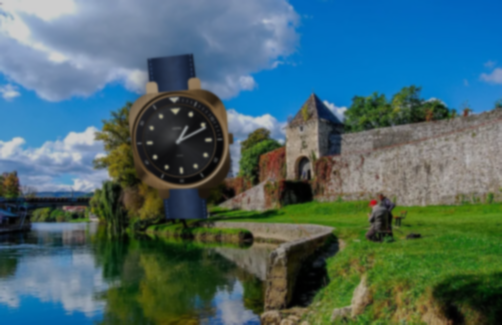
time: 1:11
